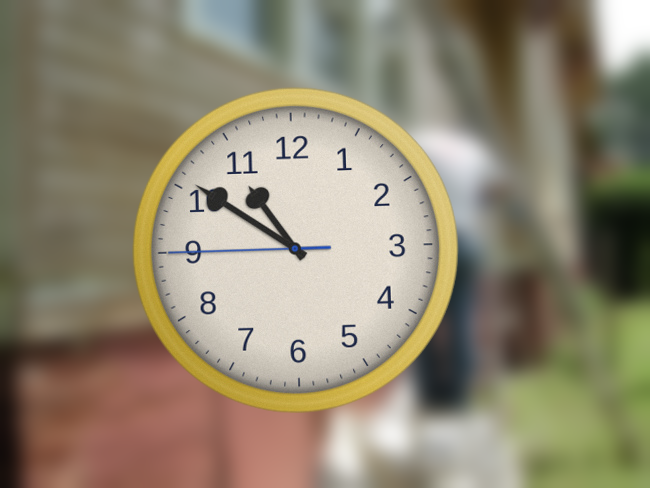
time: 10:50:45
